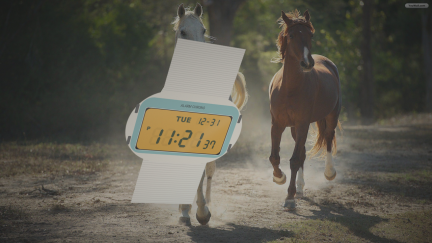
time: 11:21:37
